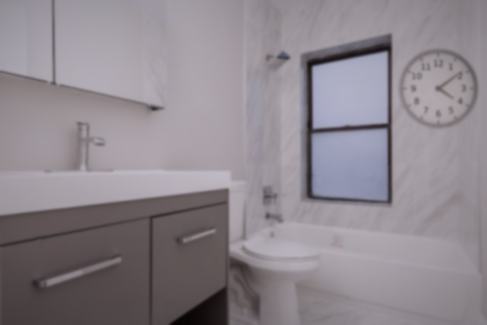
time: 4:09
